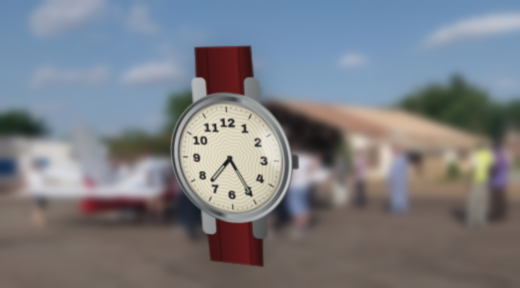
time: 7:25
